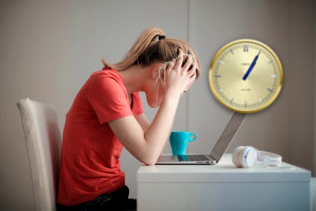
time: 1:05
